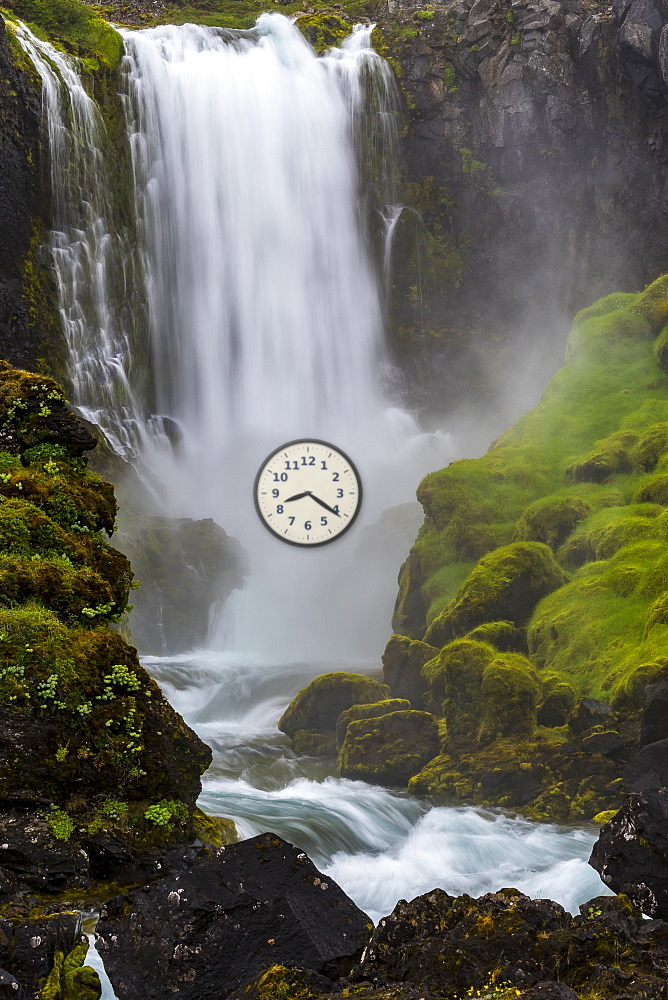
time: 8:21
